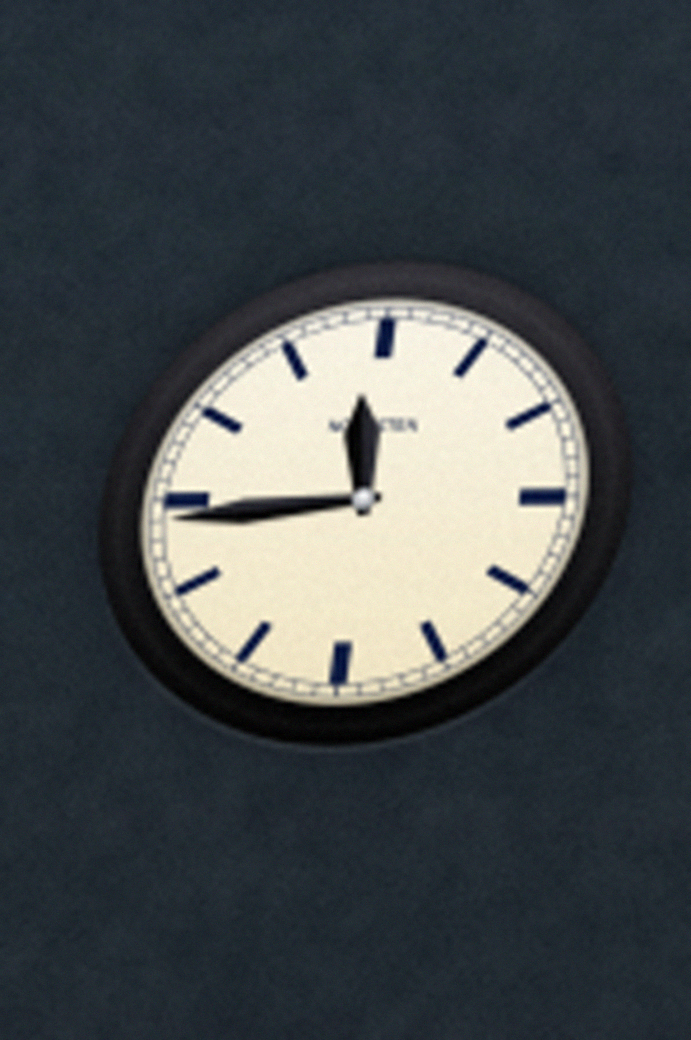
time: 11:44
